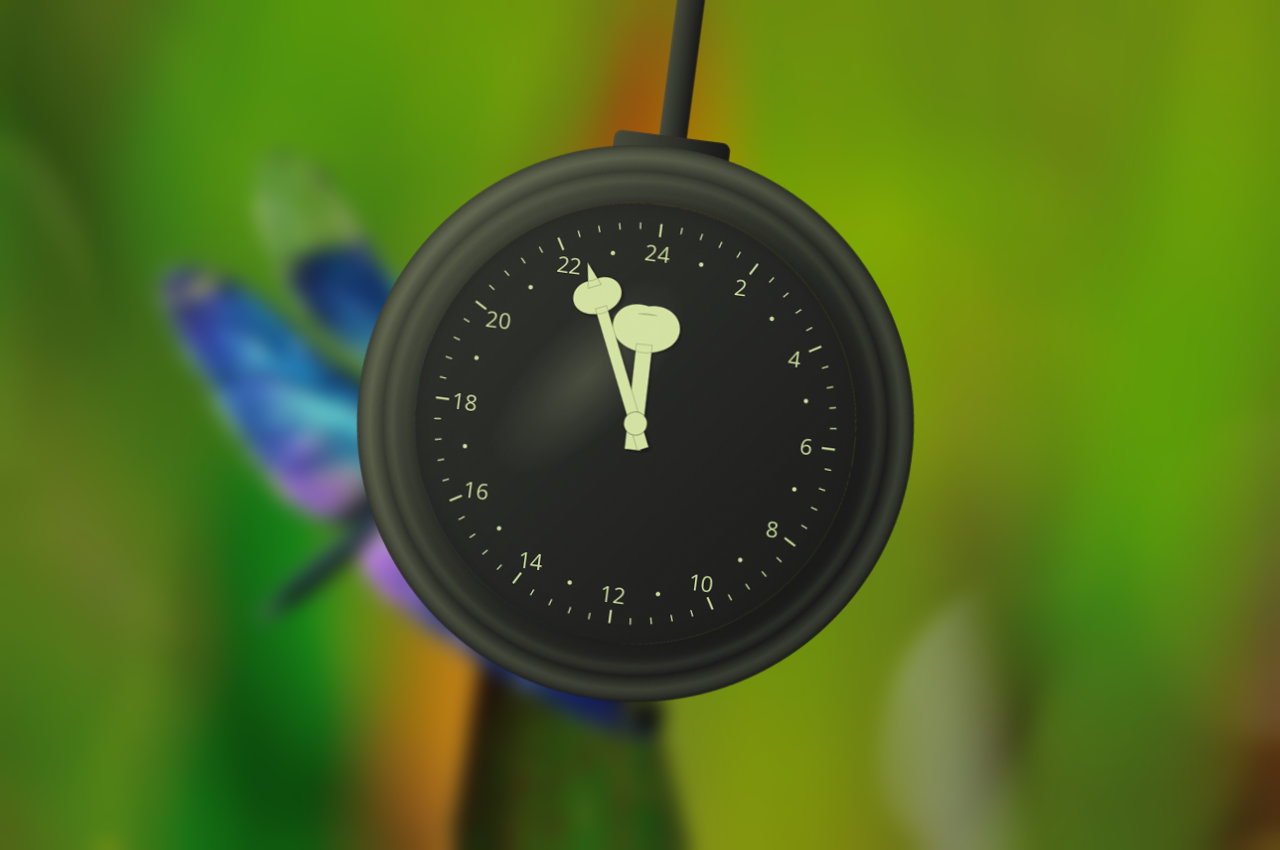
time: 23:56
